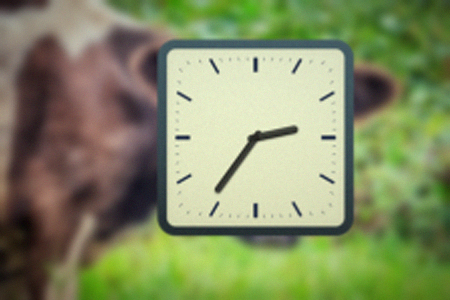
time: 2:36
